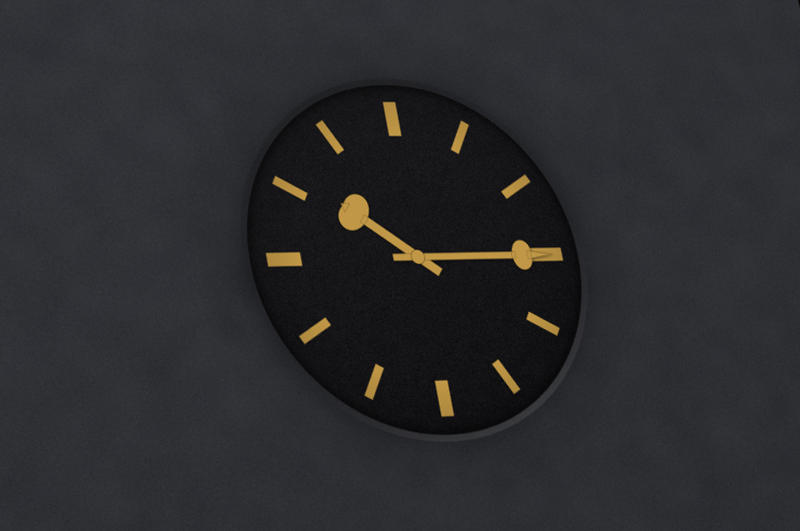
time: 10:15
